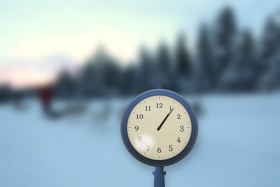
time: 1:06
